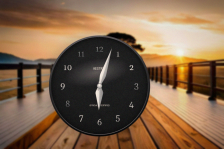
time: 6:03
